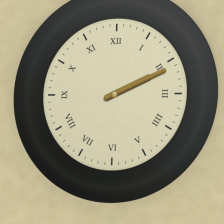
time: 2:11
